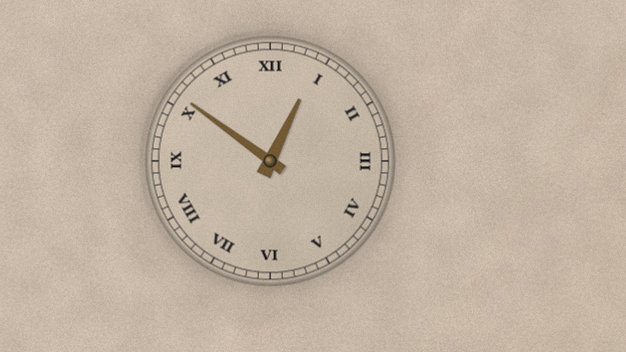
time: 12:51
